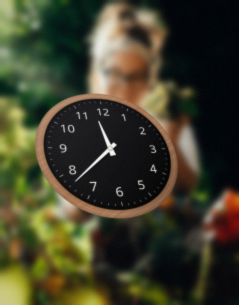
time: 11:38
